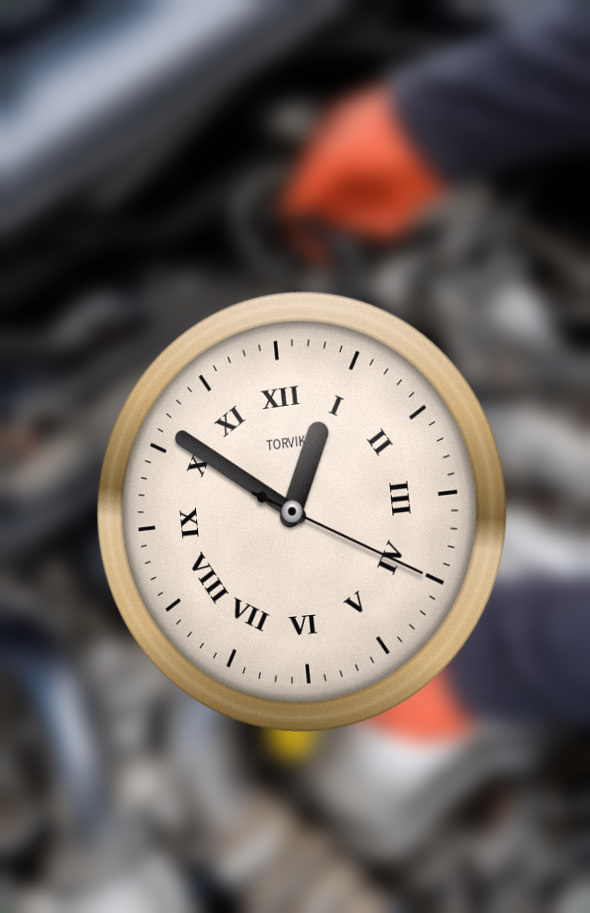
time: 12:51:20
